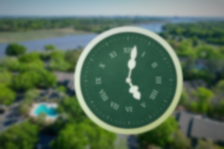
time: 5:02
